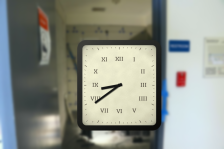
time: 8:39
